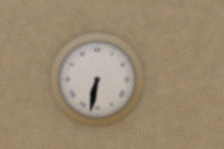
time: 6:32
